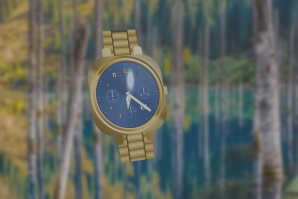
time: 6:22
